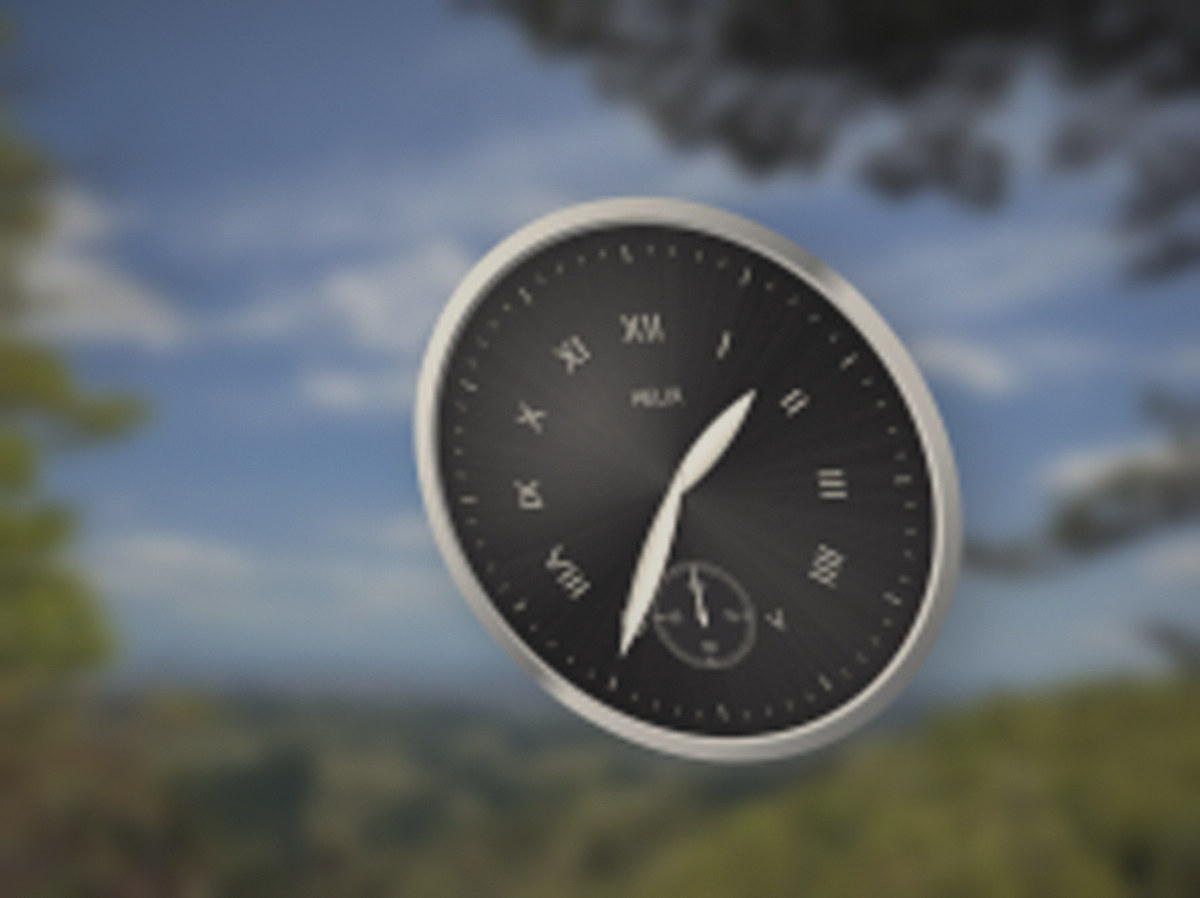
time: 1:35
